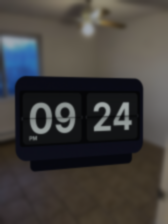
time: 9:24
